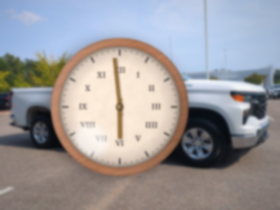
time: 5:59
